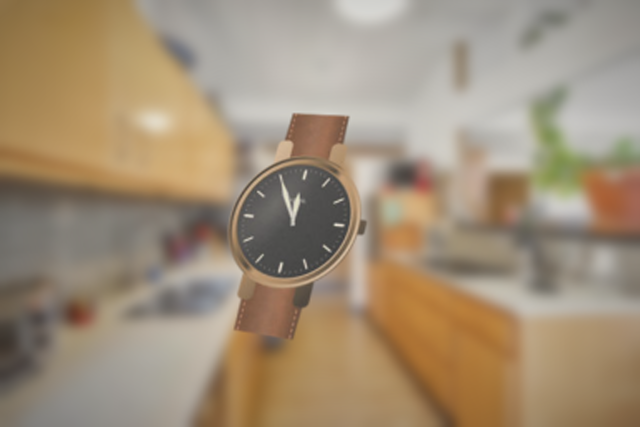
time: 11:55
